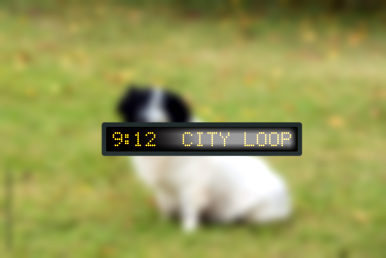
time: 9:12
